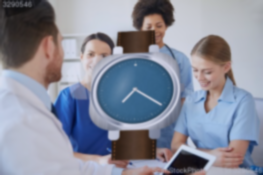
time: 7:21
